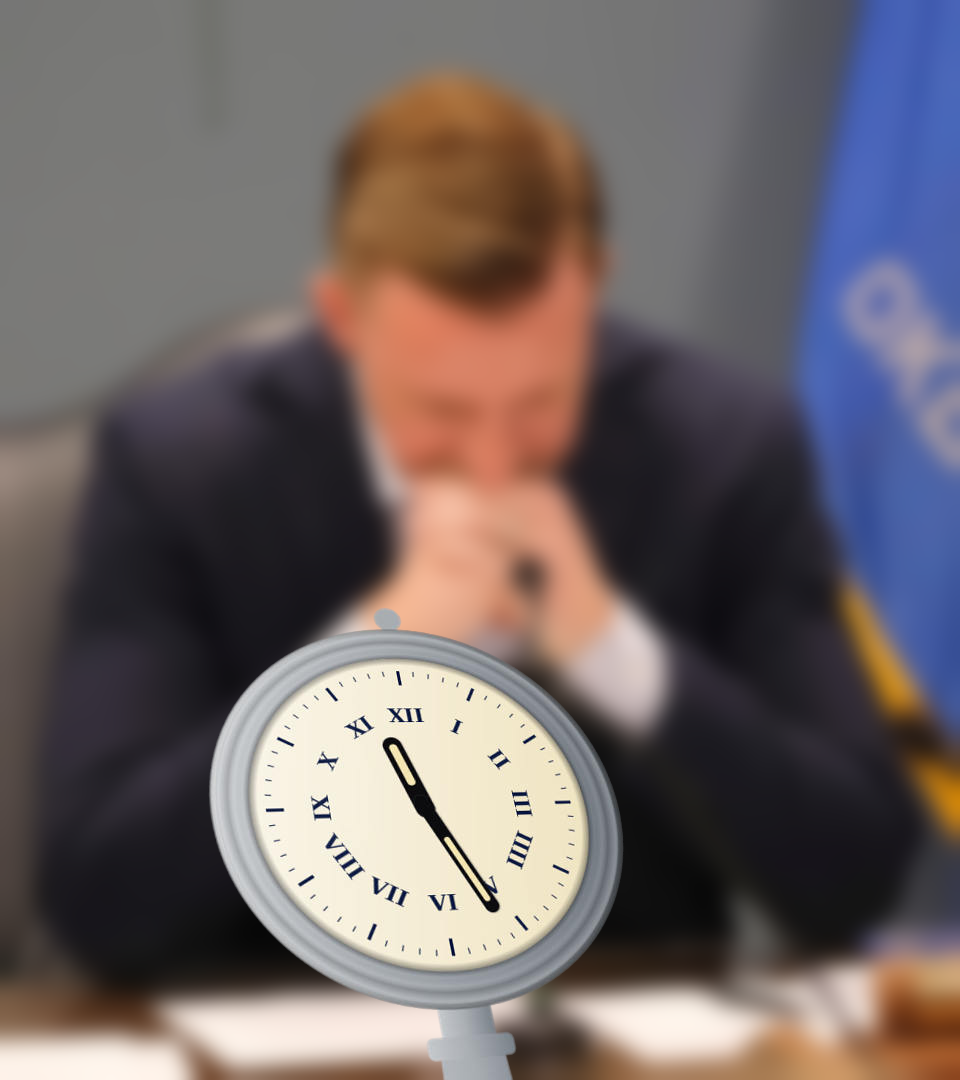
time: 11:26
